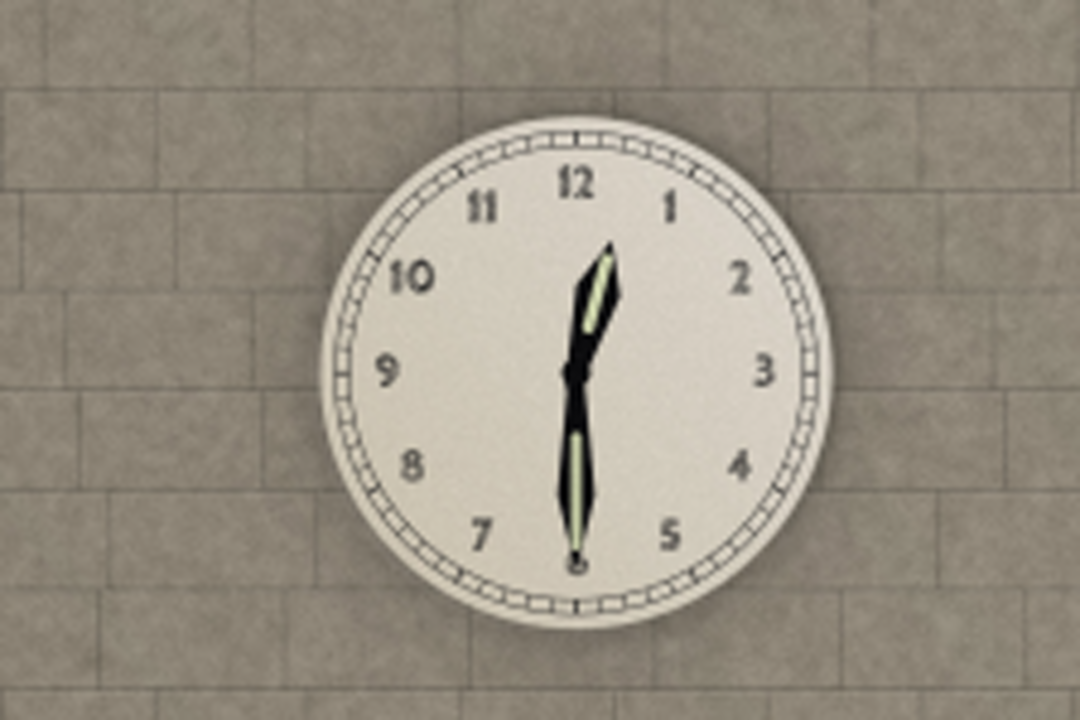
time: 12:30
